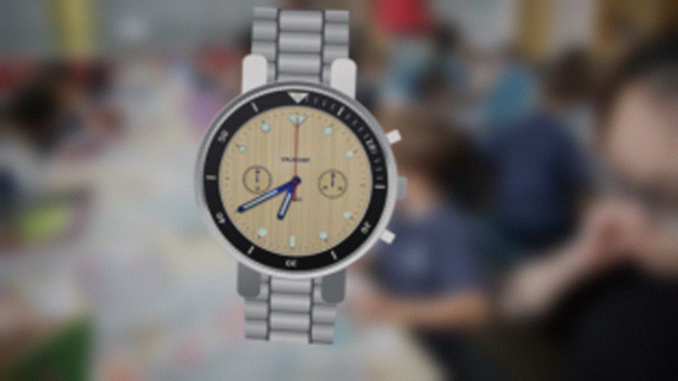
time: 6:40
